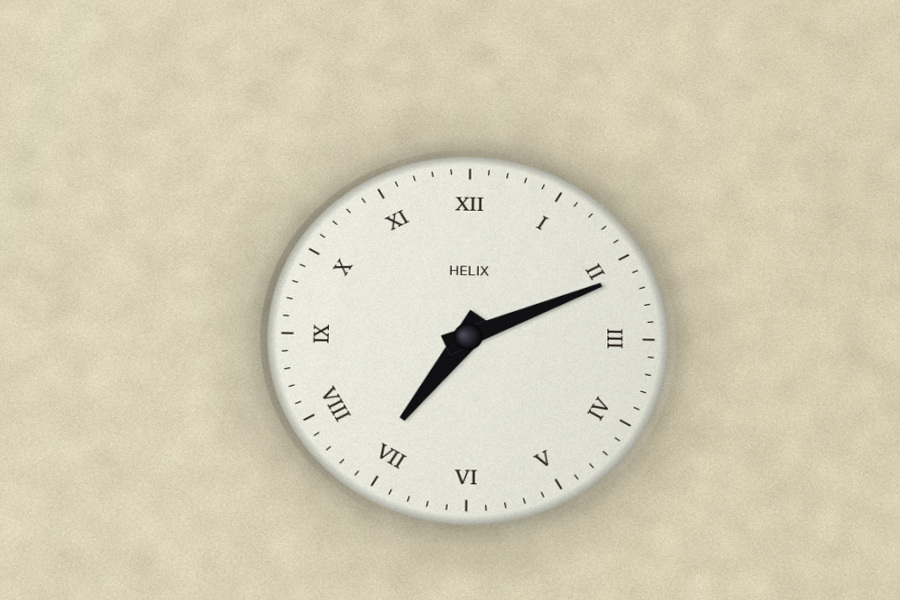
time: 7:11
